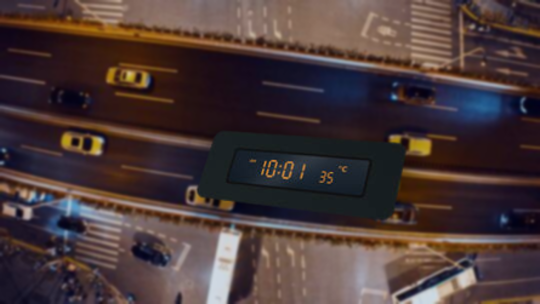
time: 10:01
